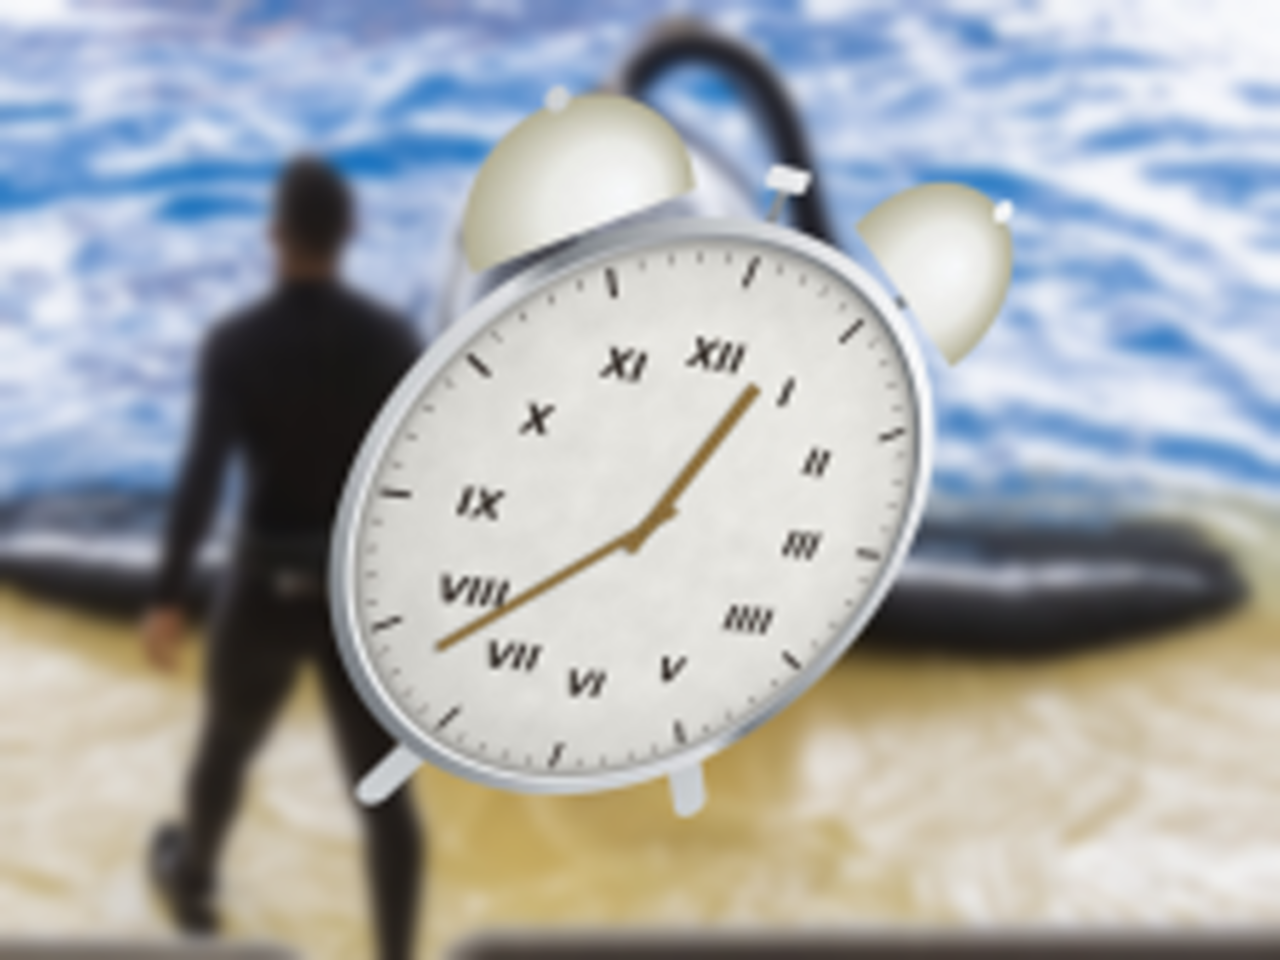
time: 12:38
